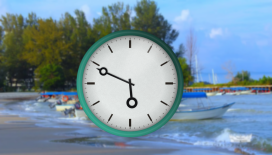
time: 5:49
